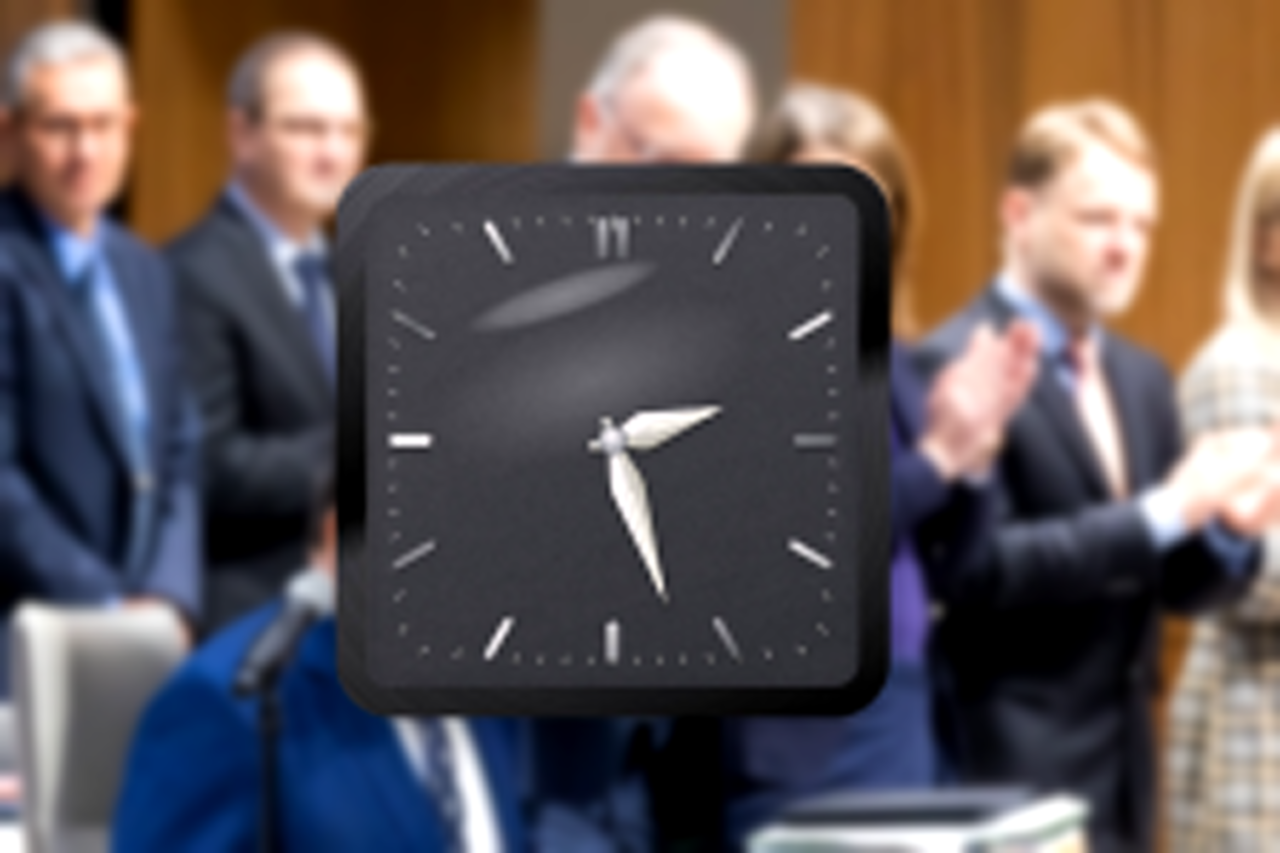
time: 2:27
